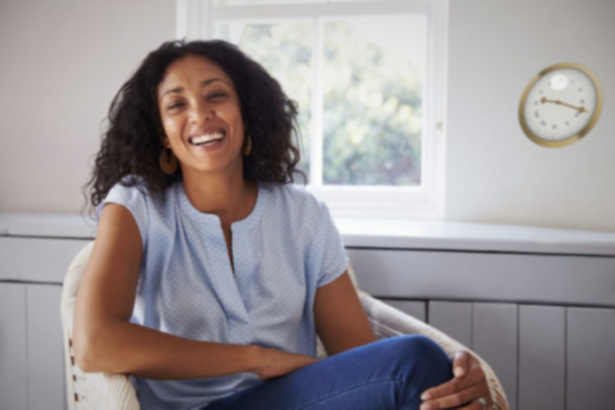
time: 9:18
